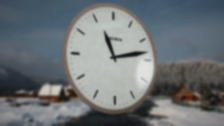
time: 11:13
